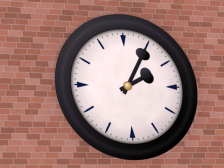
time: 2:05
